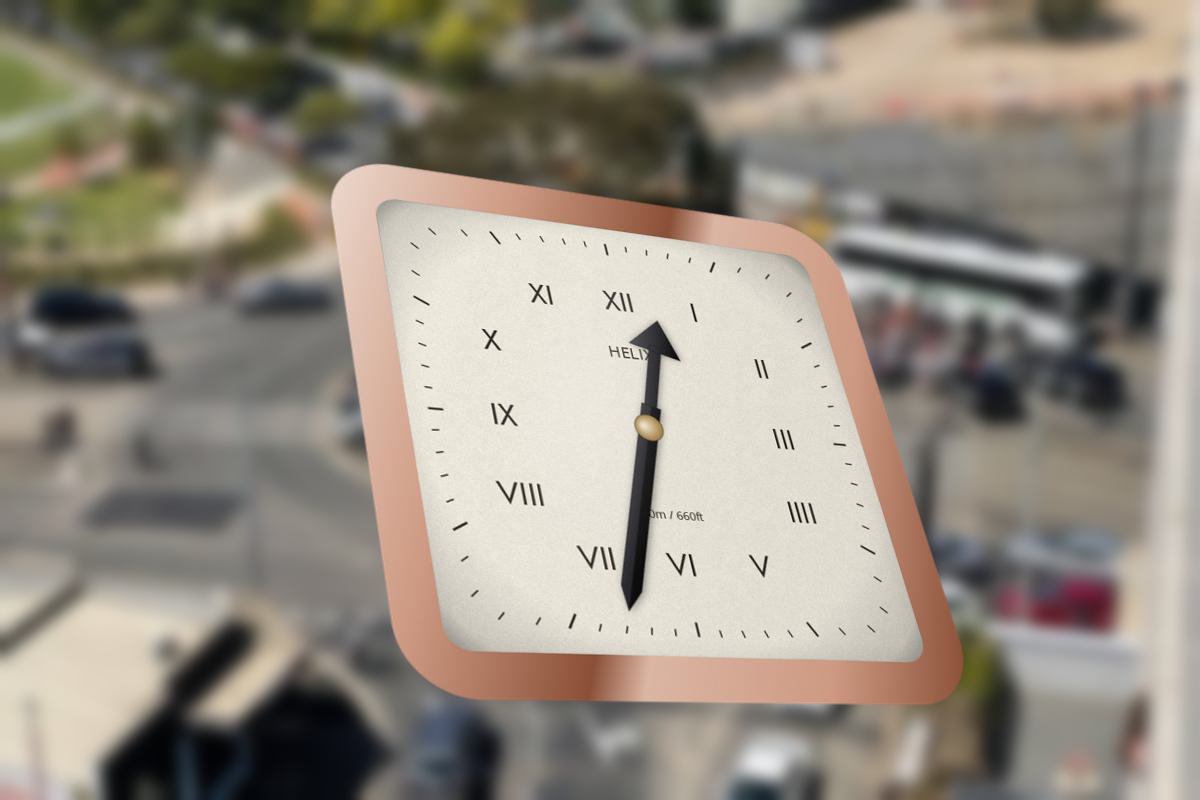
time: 12:33
